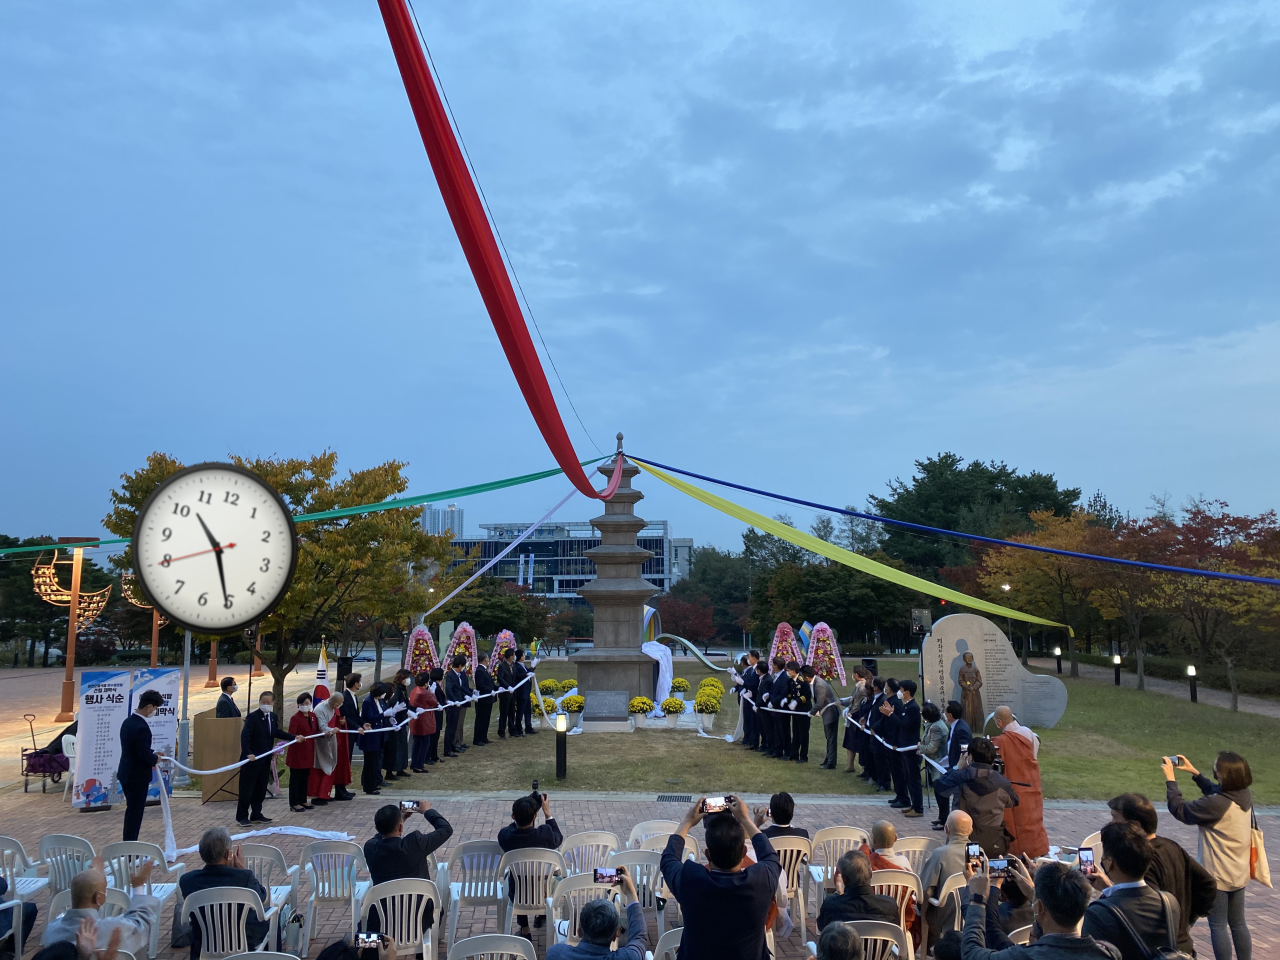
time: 10:25:40
